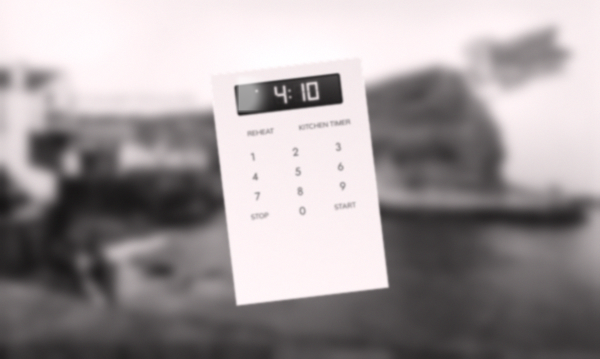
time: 4:10
